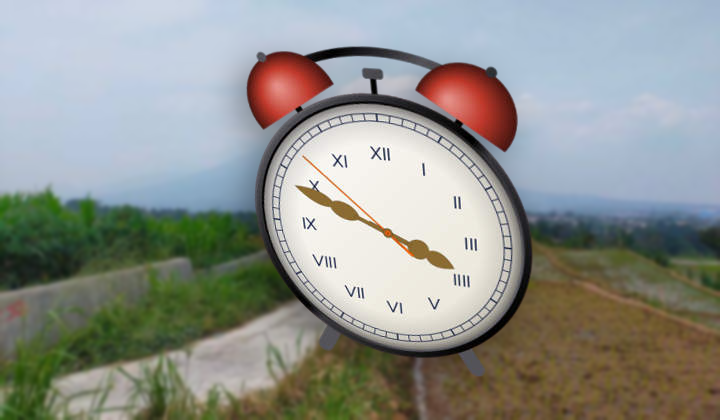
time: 3:48:52
